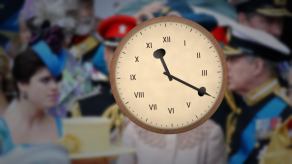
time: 11:20
